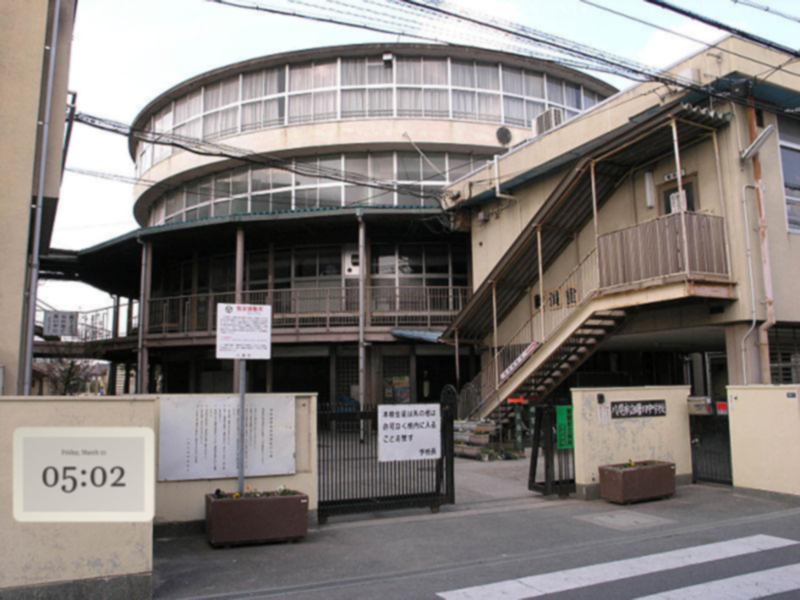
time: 5:02
